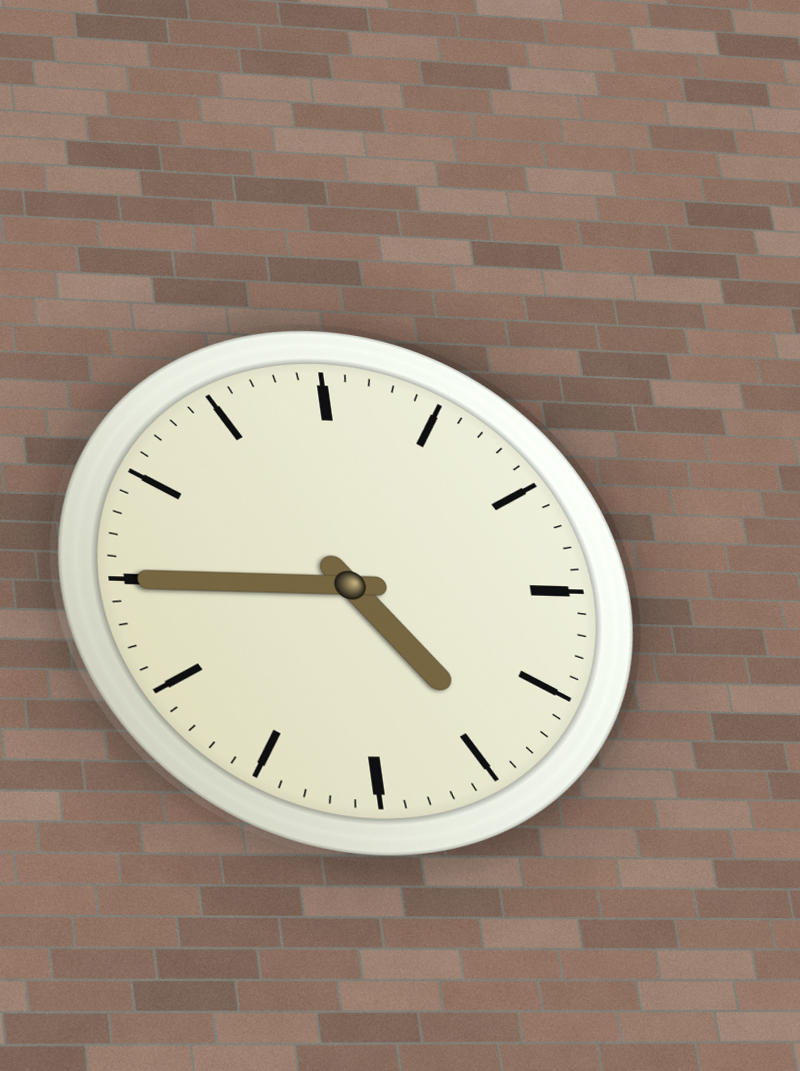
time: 4:45
